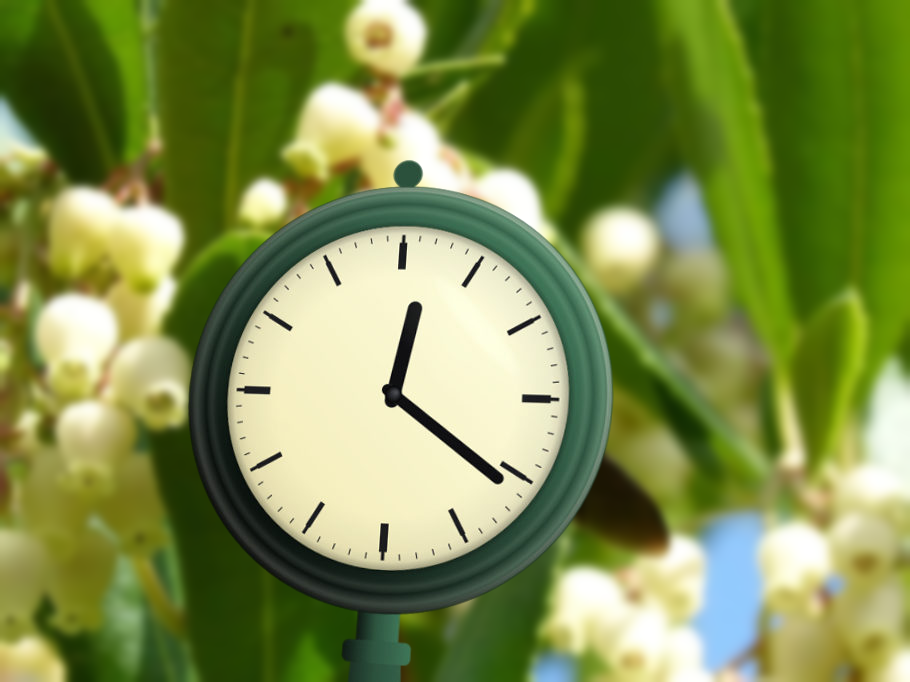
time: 12:21
